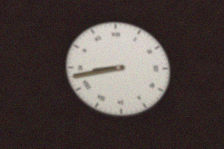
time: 8:43
